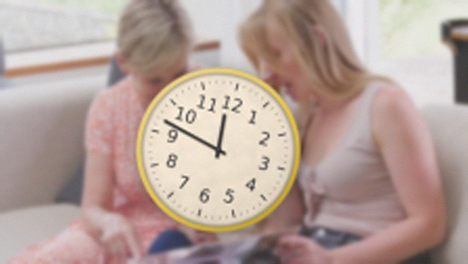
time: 11:47
